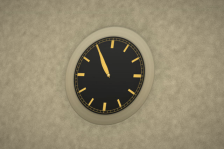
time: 10:55
